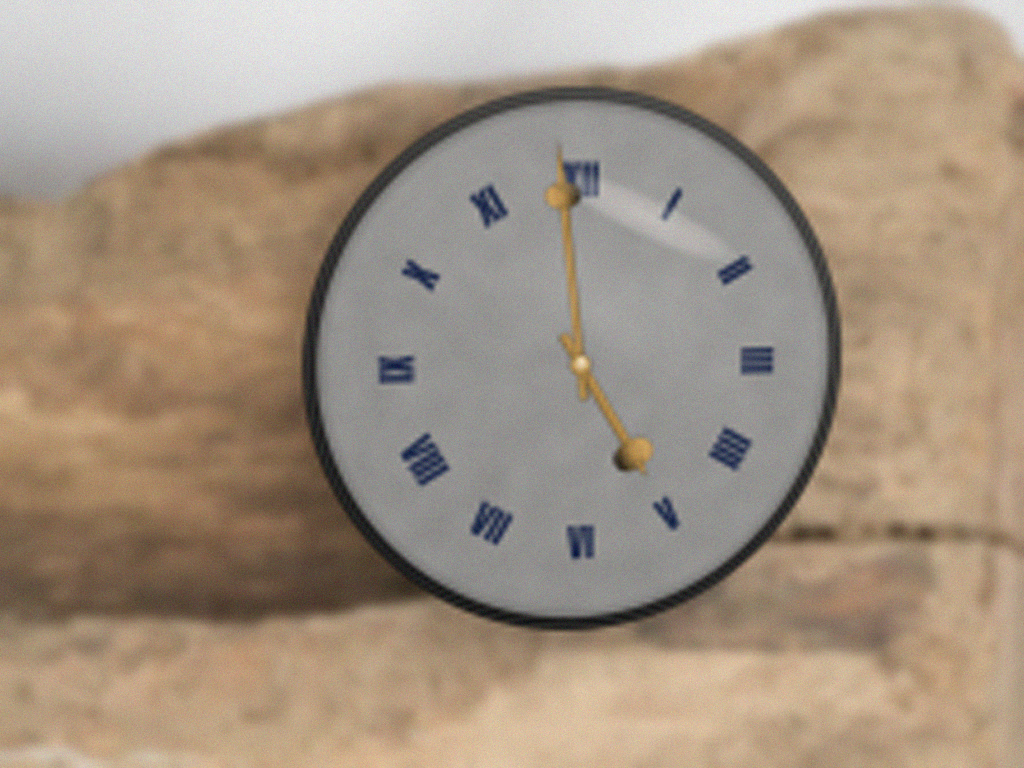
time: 4:59
